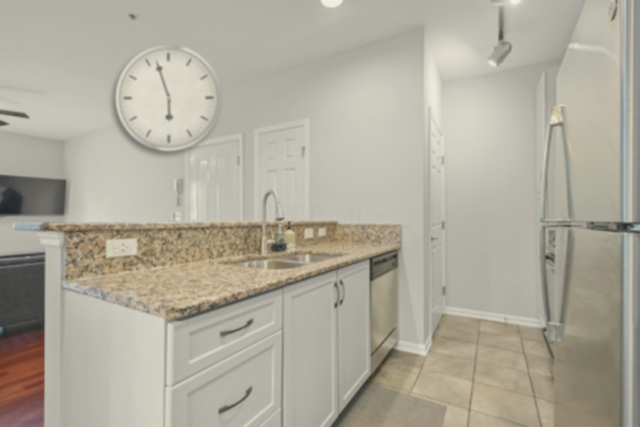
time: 5:57
